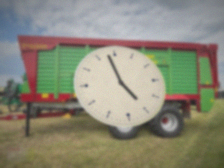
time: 4:58
